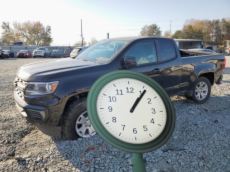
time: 1:06
